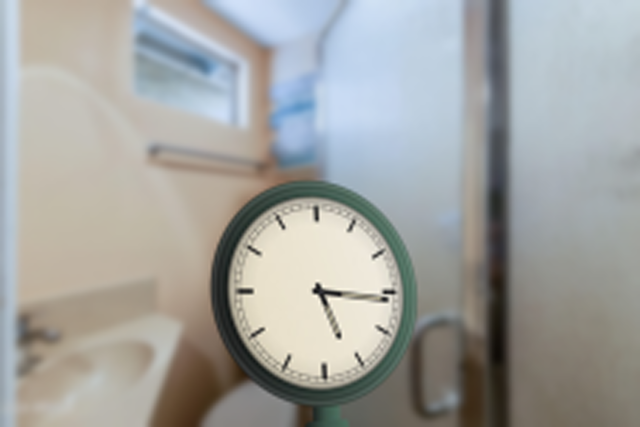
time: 5:16
